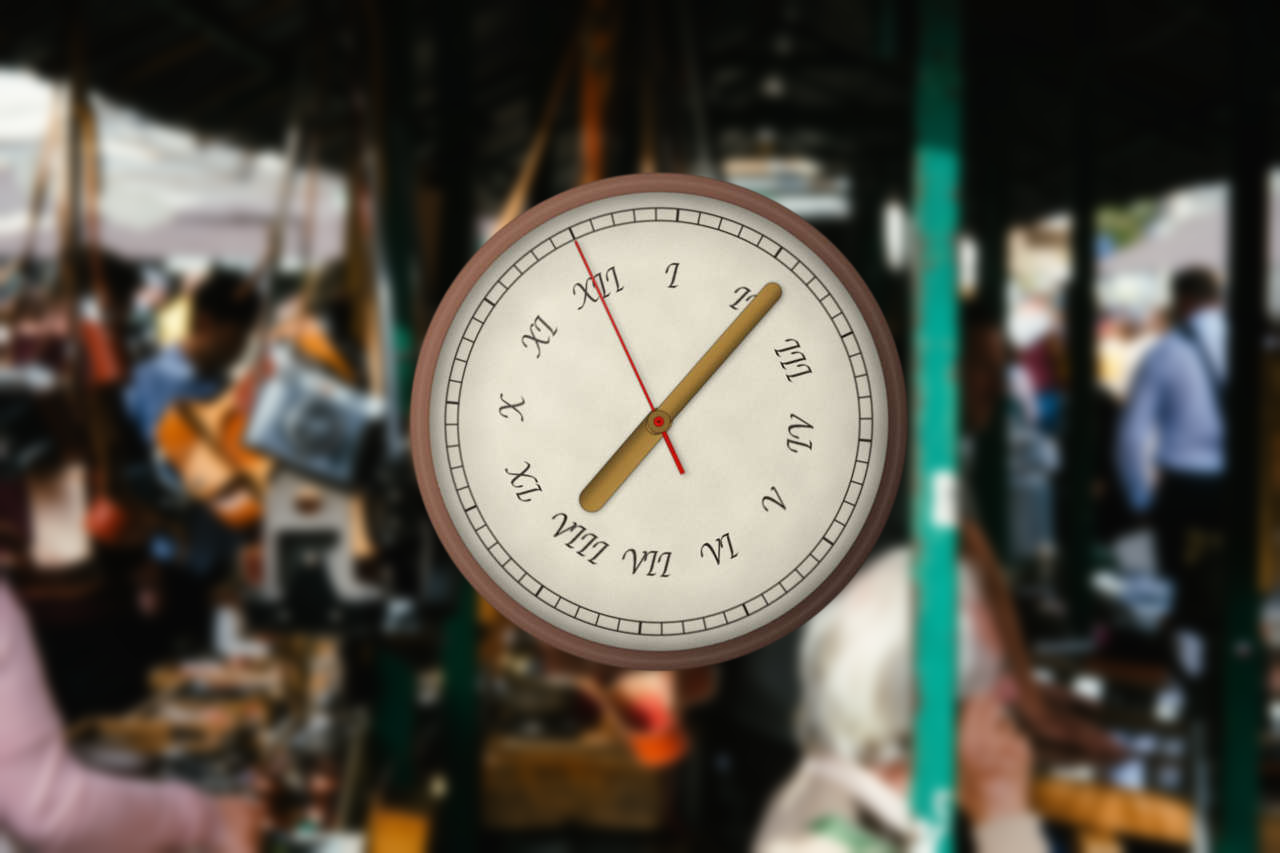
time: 8:11:00
